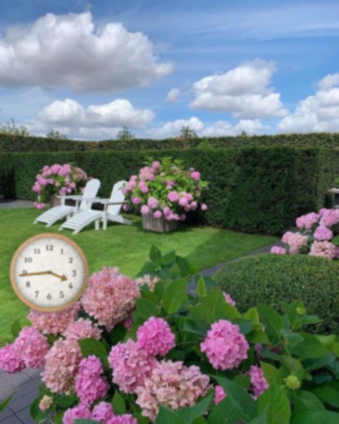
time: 3:44
